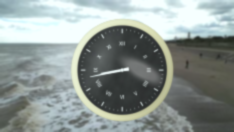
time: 8:43
